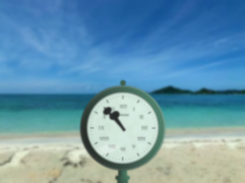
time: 10:53
